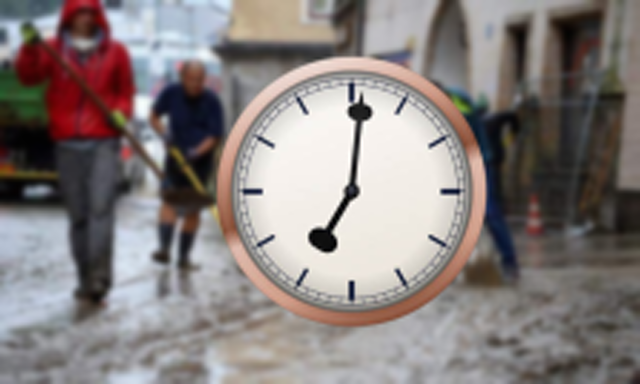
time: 7:01
